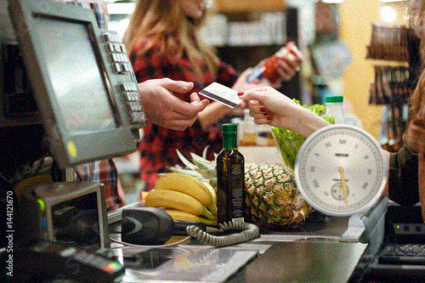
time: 5:28
